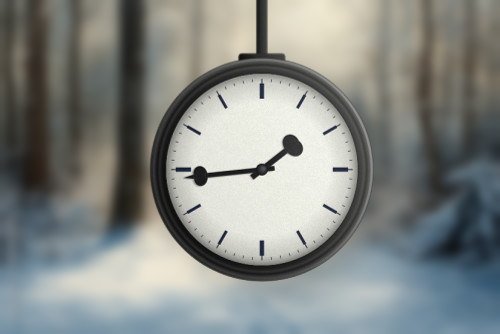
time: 1:44
